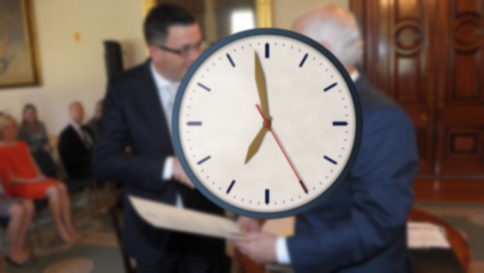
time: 6:58:25
